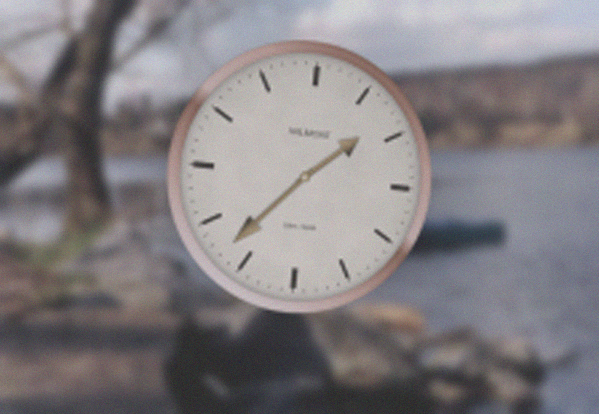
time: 1:37
